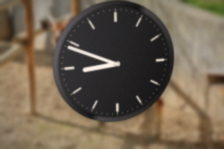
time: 8:49
